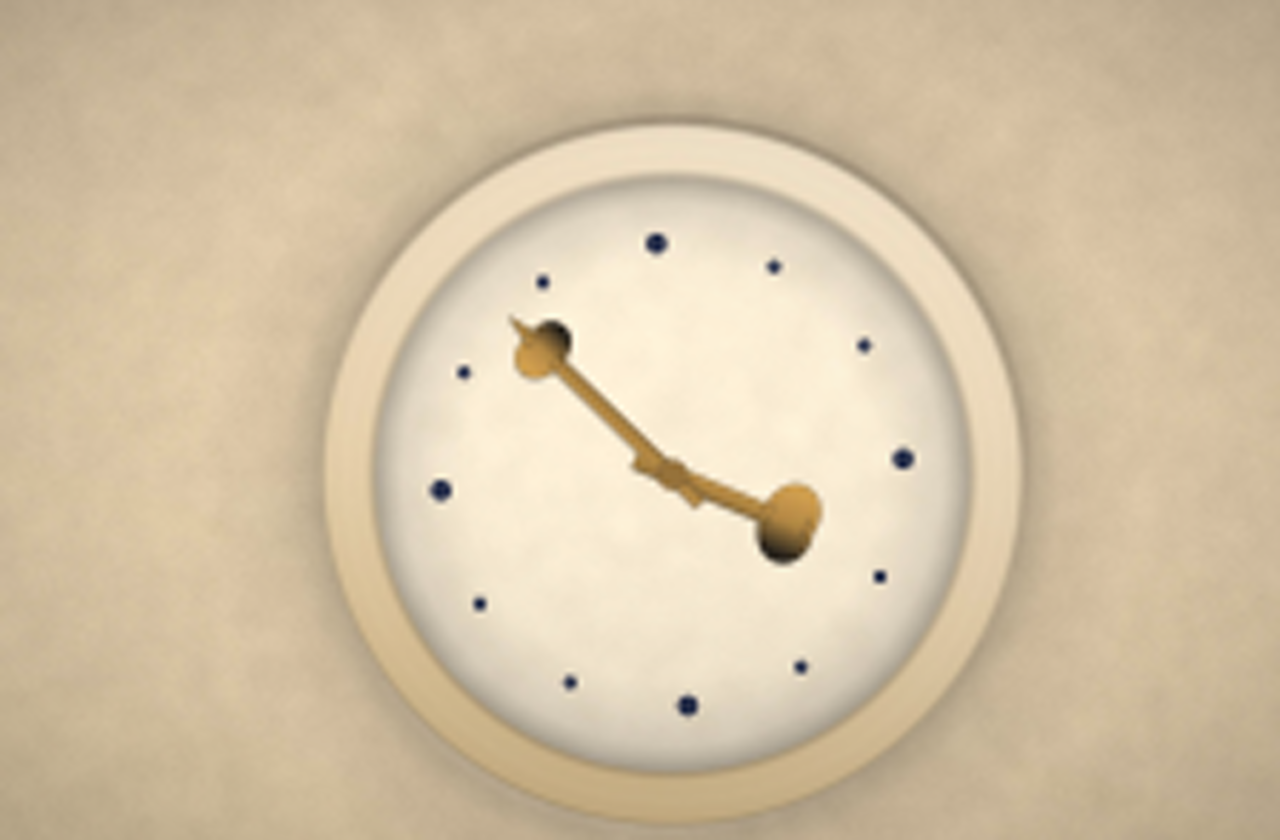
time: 3:53
